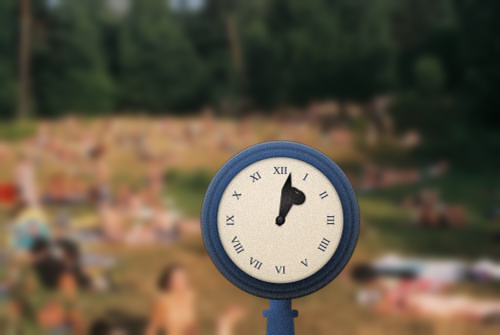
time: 1:02
